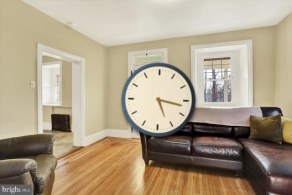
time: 5:17
